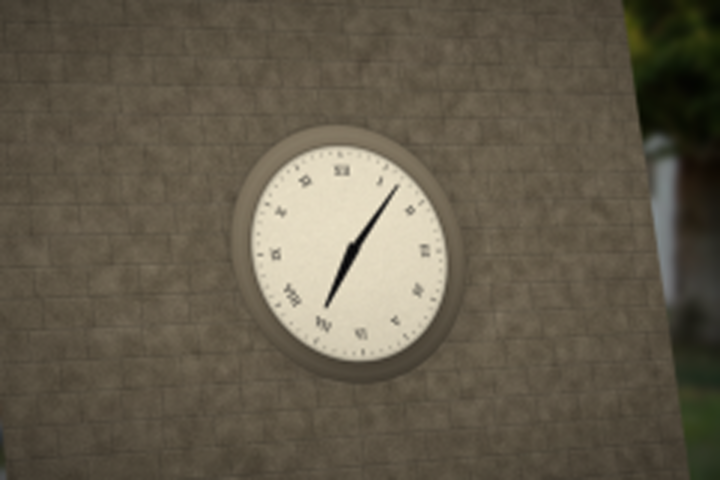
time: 7:07
